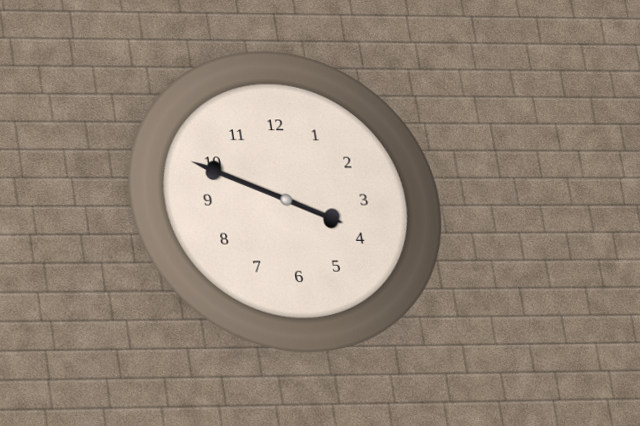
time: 3:49
